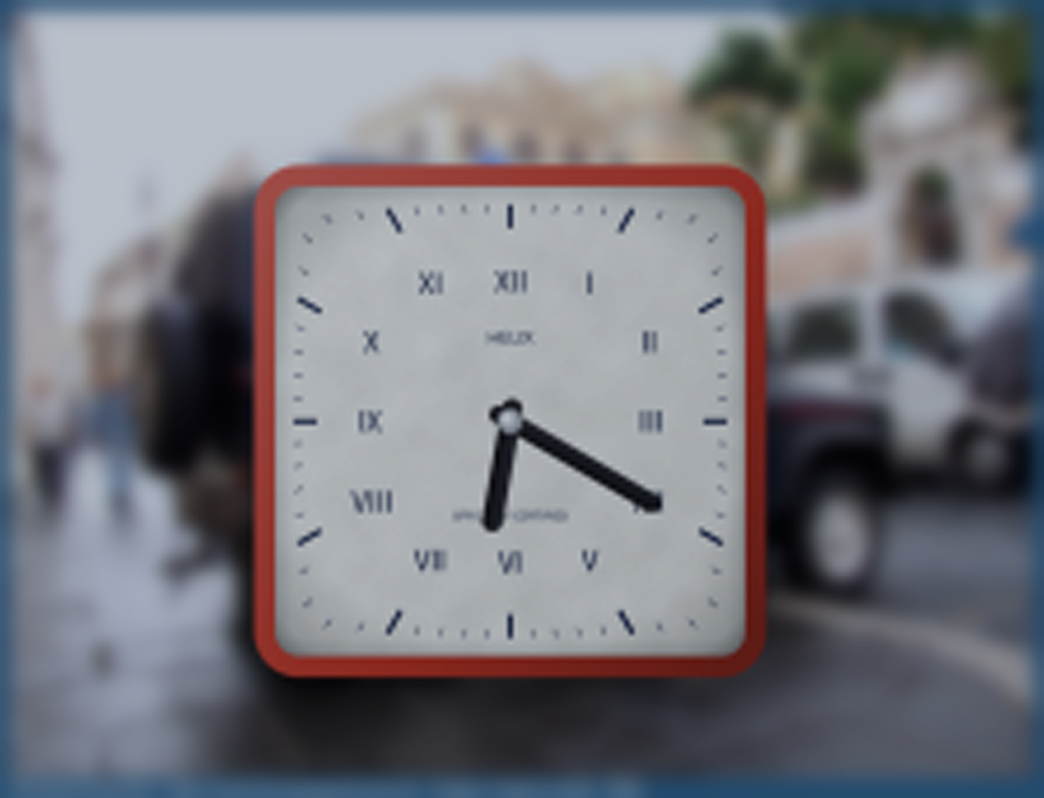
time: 6:20
